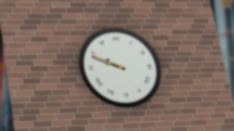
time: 9:49
